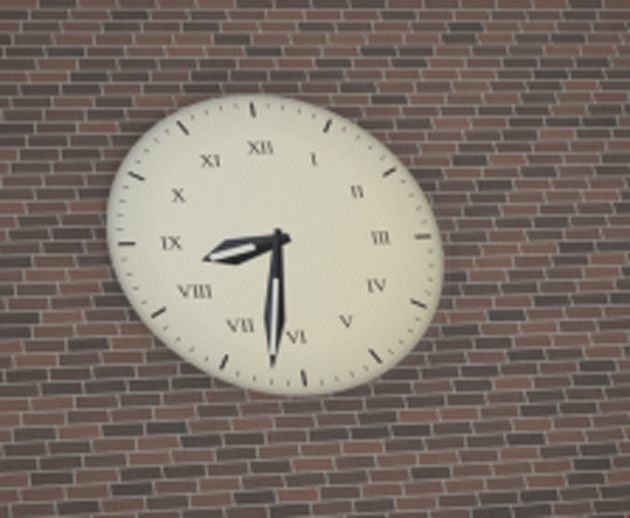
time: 8:32
